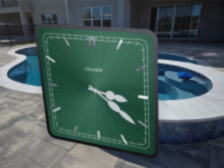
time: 3:21
